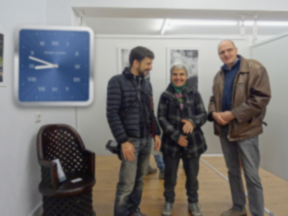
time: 8:48
